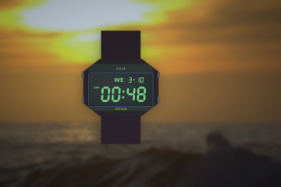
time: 0:48
